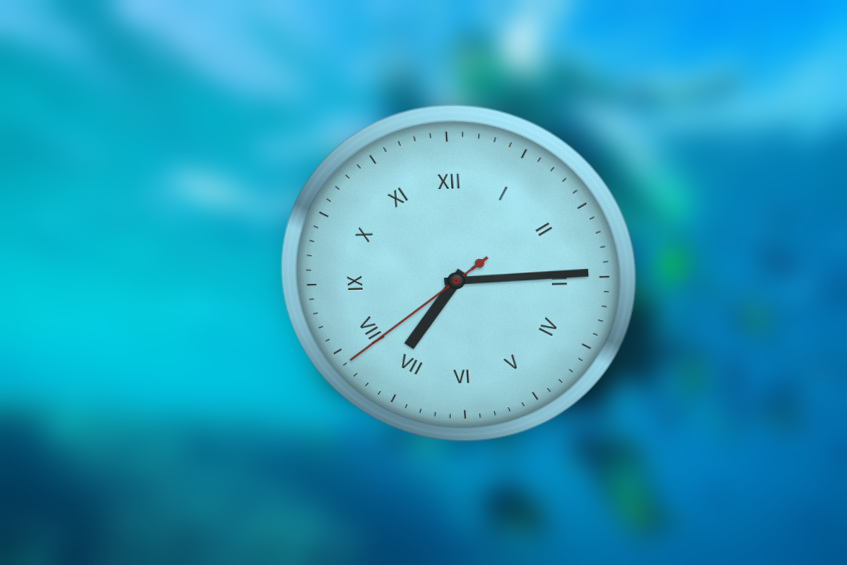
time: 7:14:39
